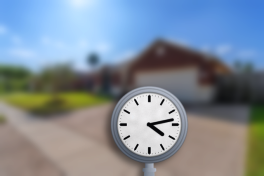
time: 4:13
